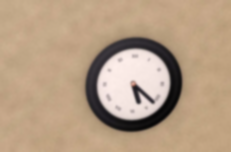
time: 5:22
